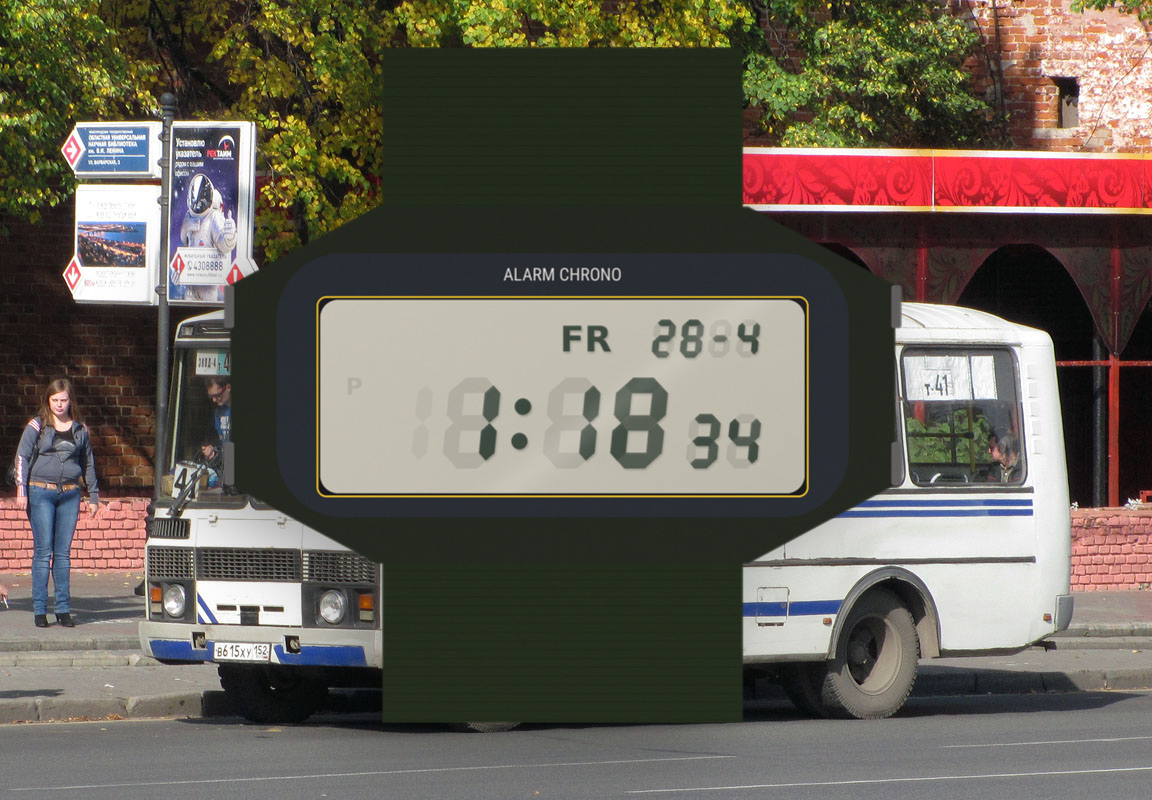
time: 1:18:34
